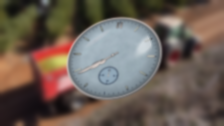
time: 7:39
